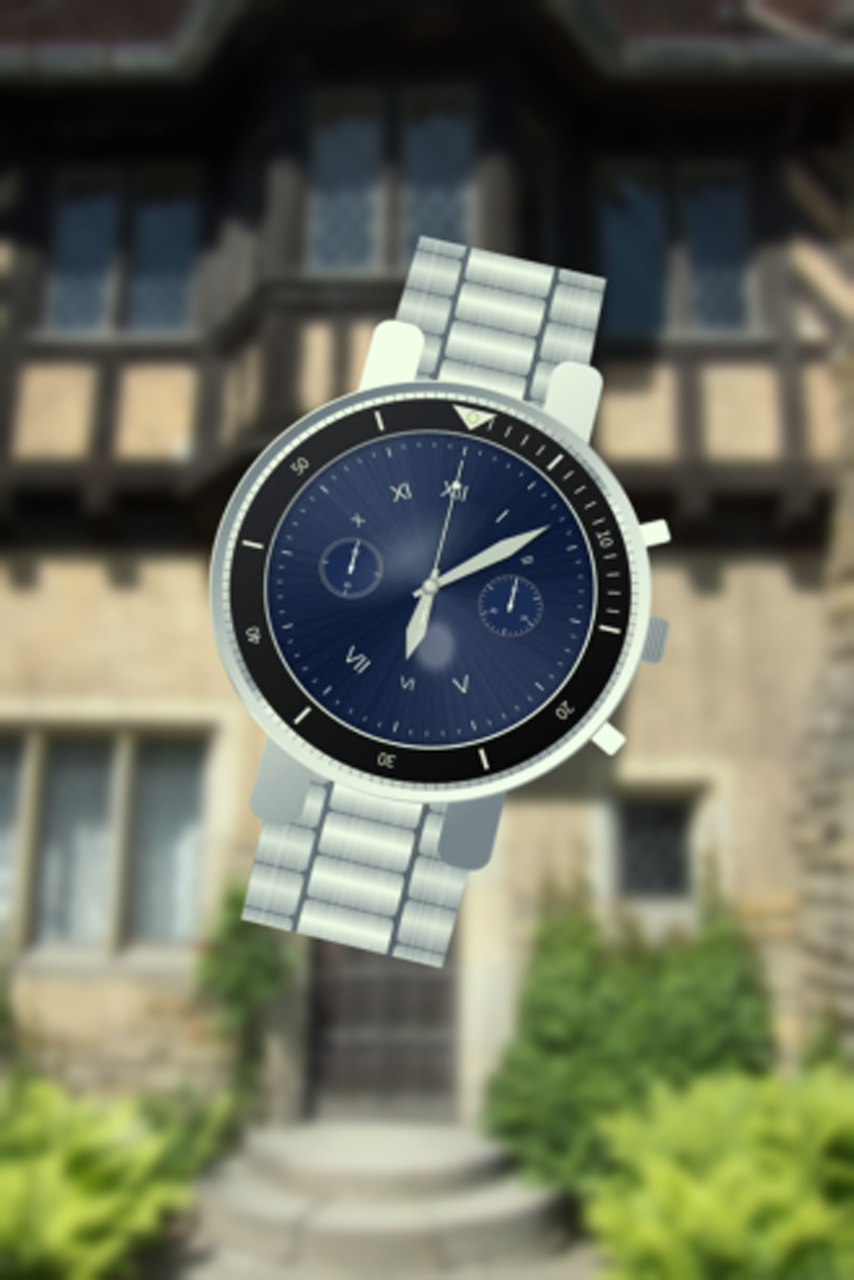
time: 6:08
